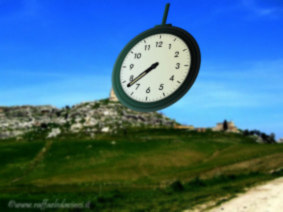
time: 7:38
